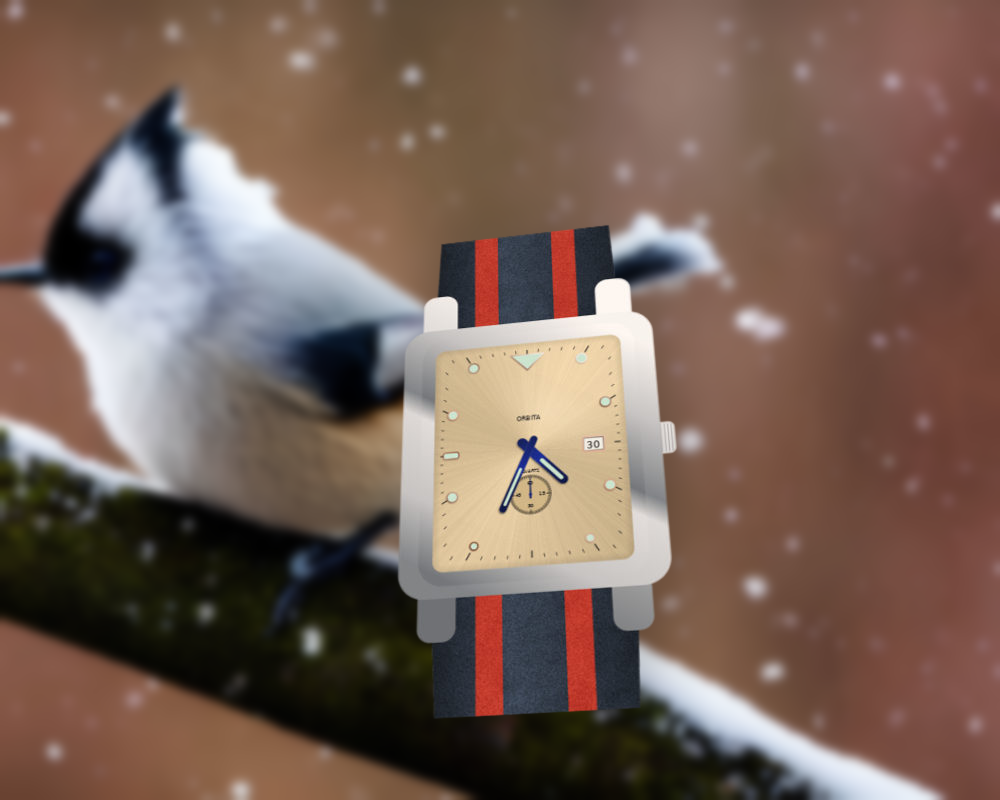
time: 4:34
